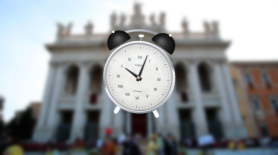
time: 10:03
